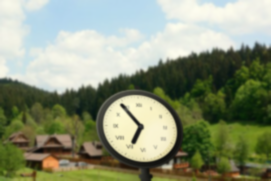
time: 6:54
